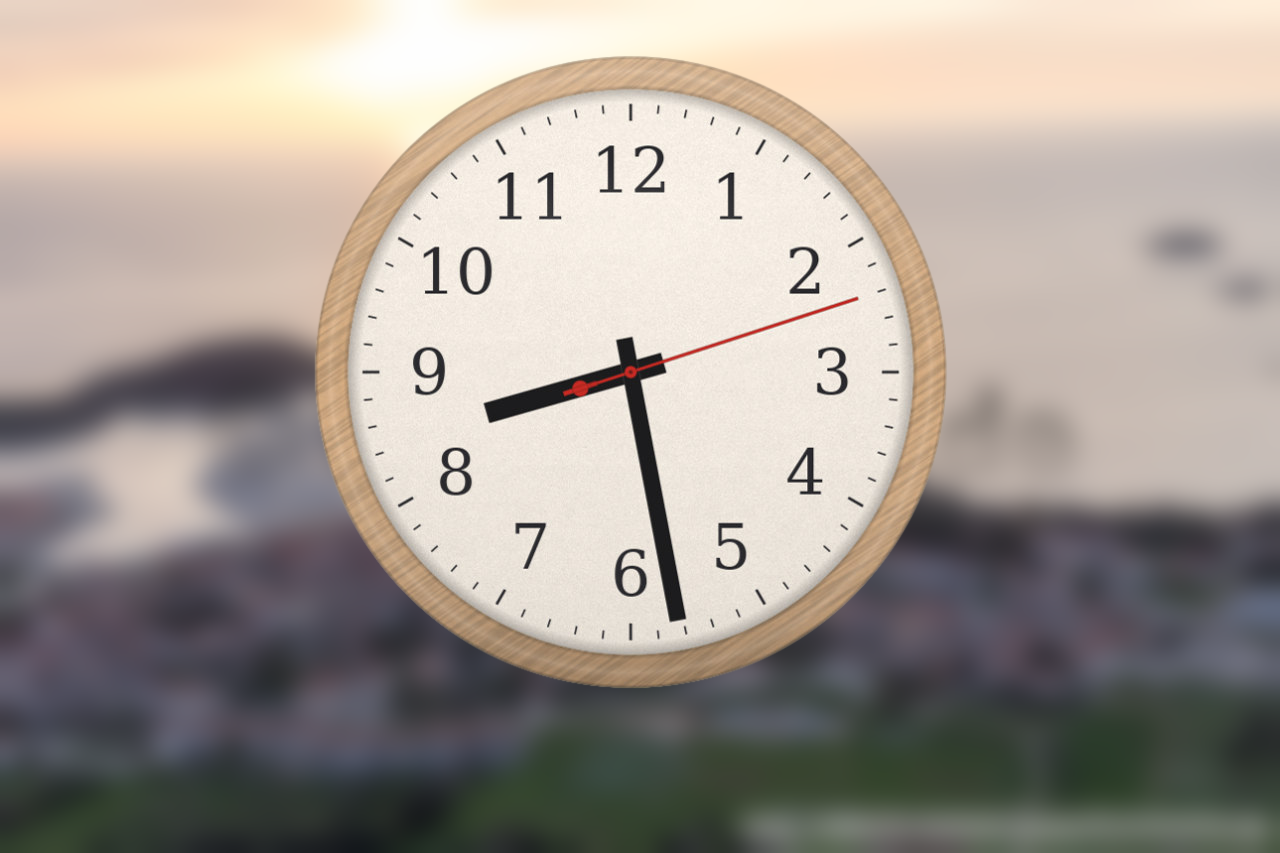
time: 8:28:12
